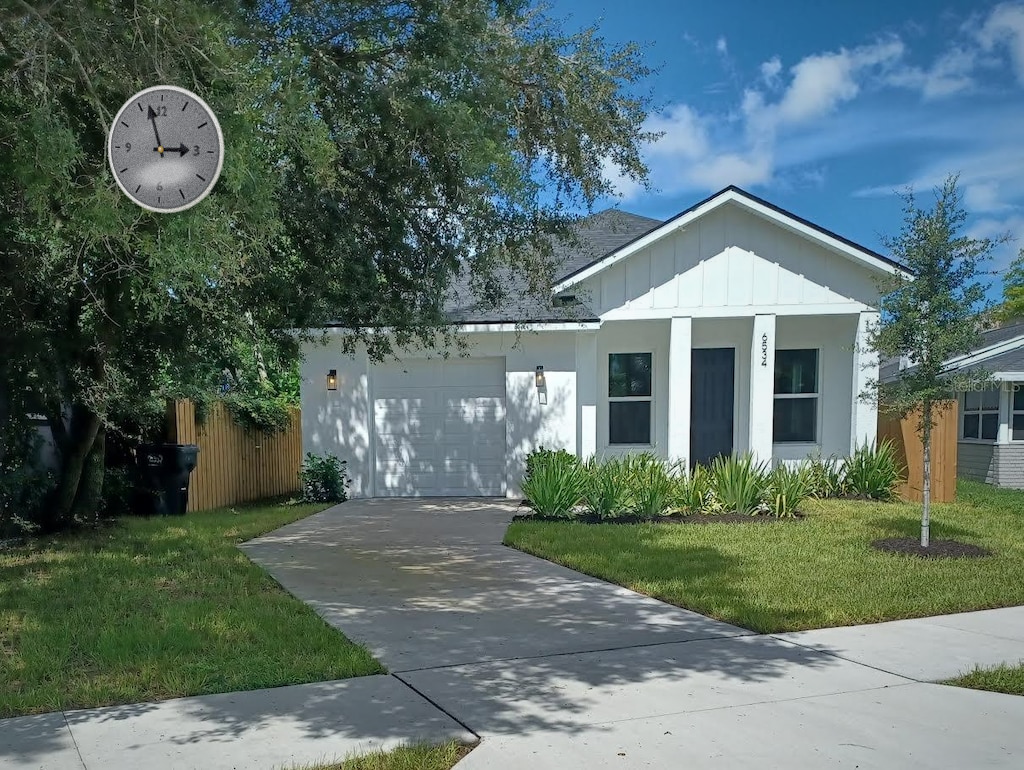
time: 2:57
